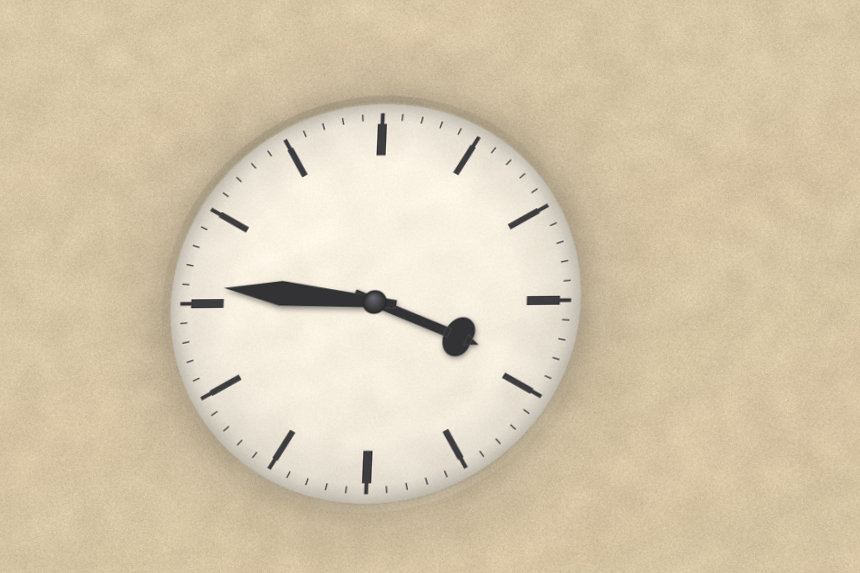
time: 3:46
